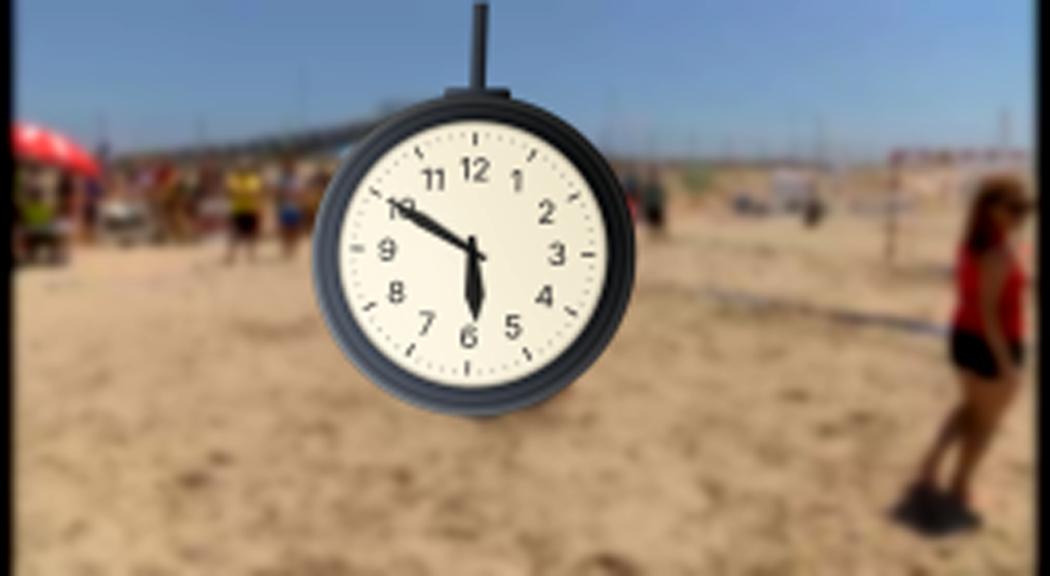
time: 5:50
